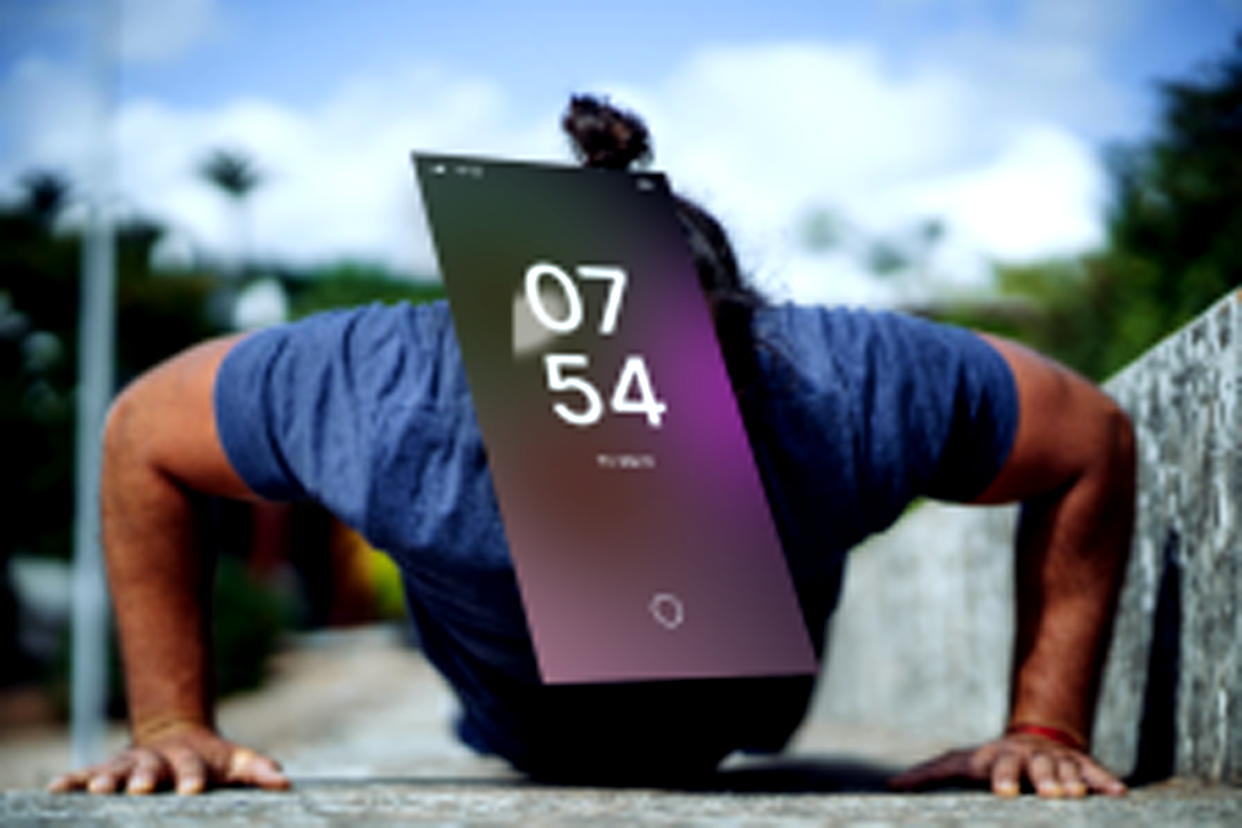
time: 7:54
